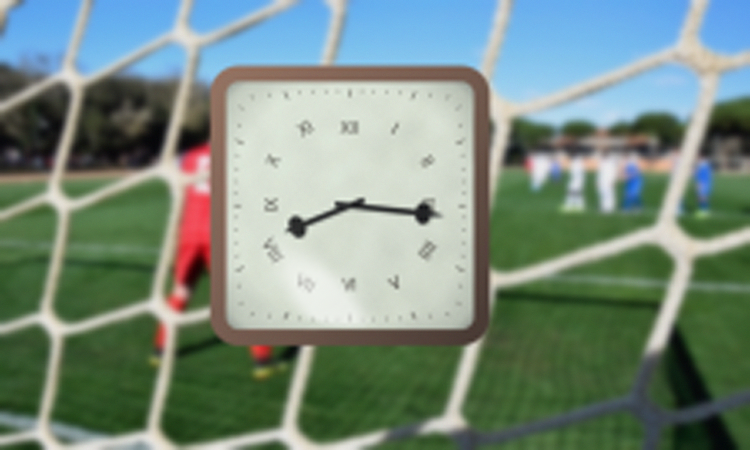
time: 8:16
